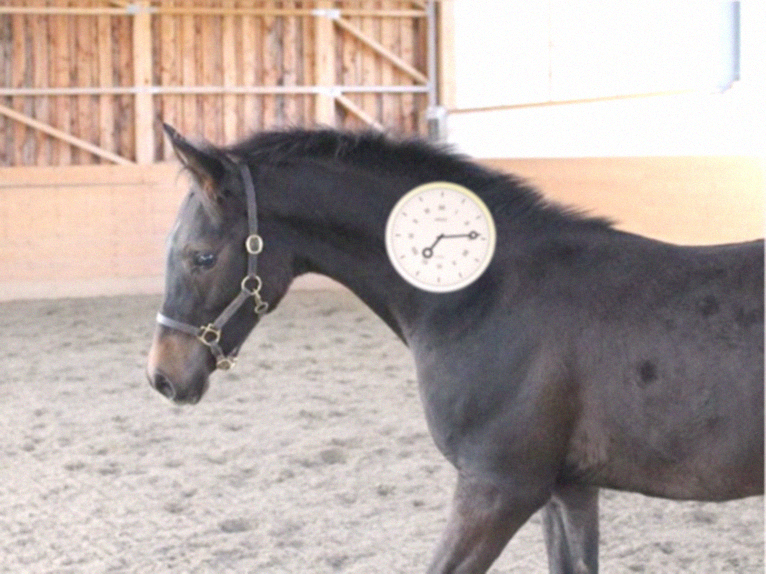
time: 7:14
